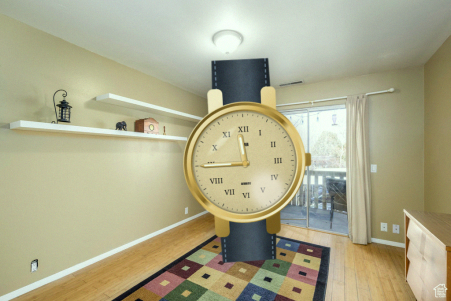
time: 11:45
